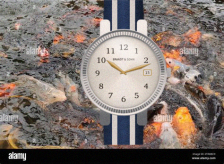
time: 10:12
